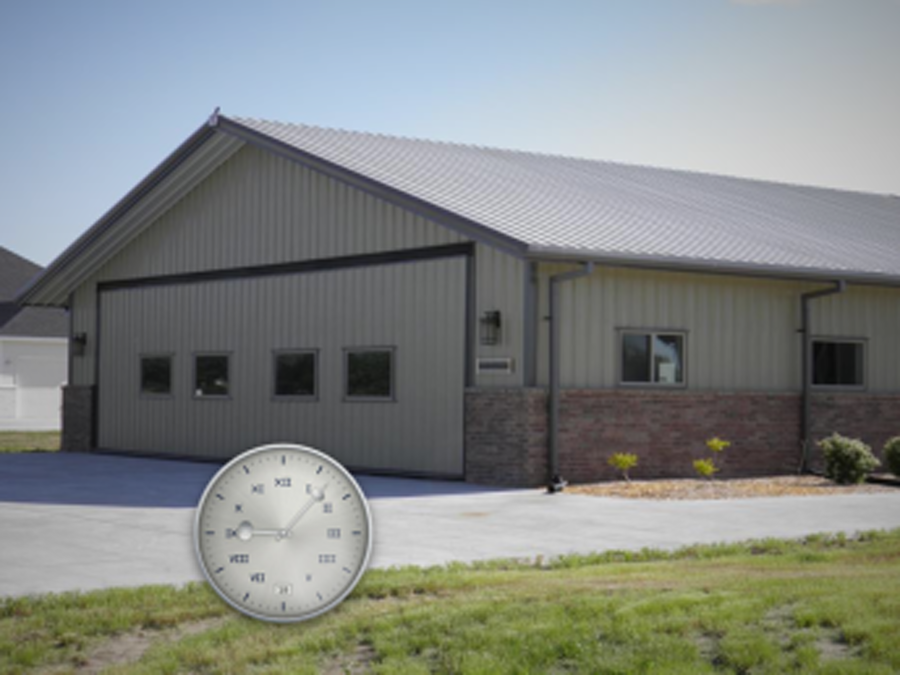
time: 9:07
